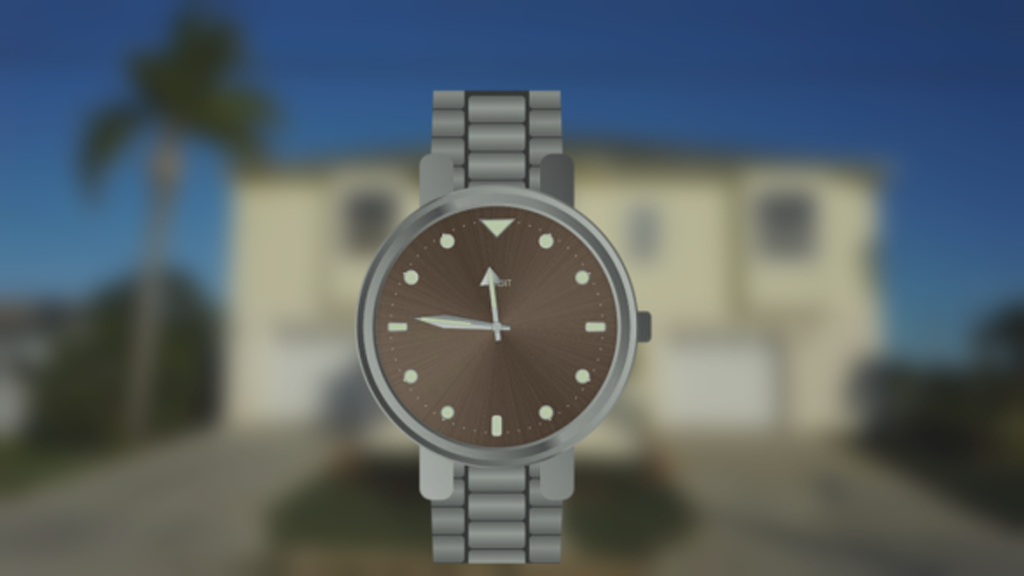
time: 11:46
